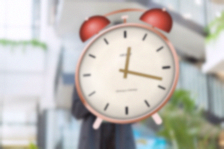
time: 12:18
